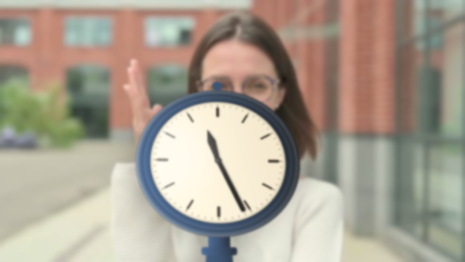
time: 11:26
